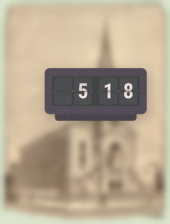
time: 5:18
